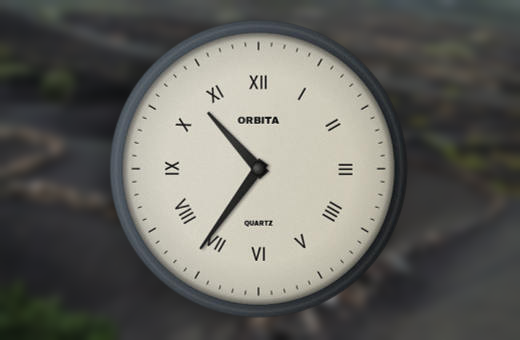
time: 10:36
